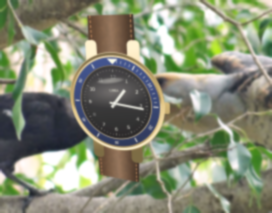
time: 1:16
